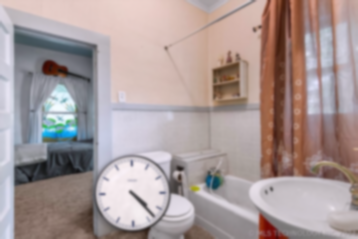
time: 4:23
